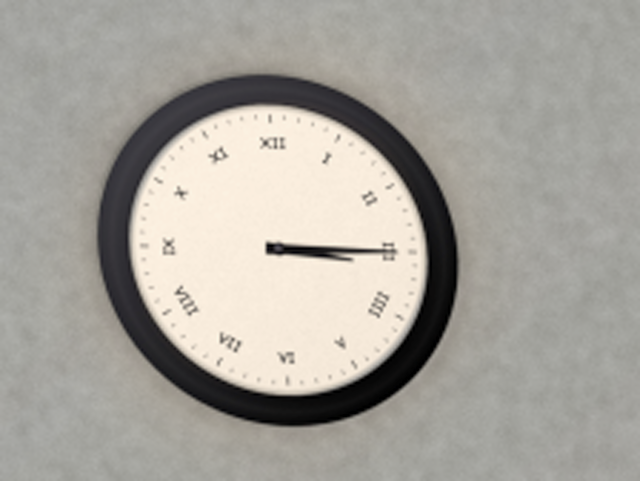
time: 3:15
